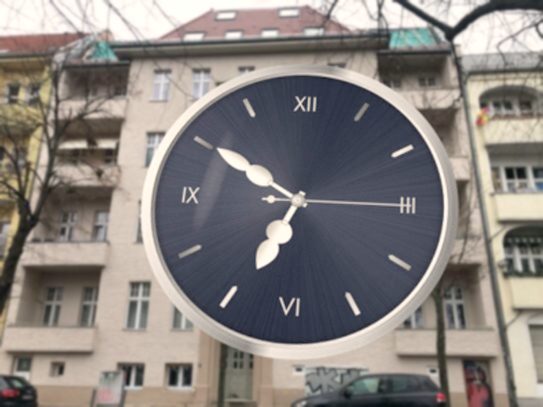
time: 6:50:15
